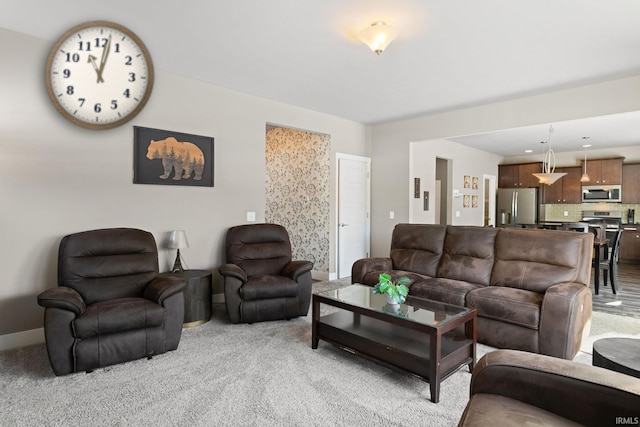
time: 11:02
